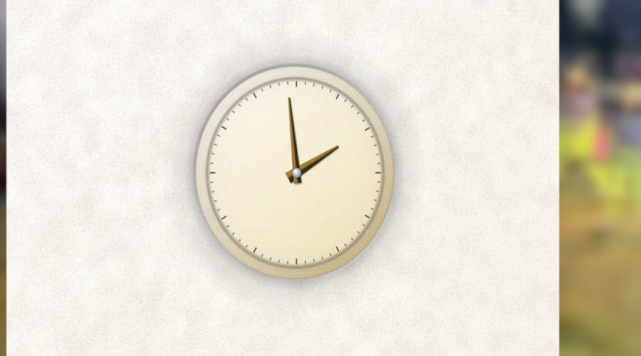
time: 1:59
